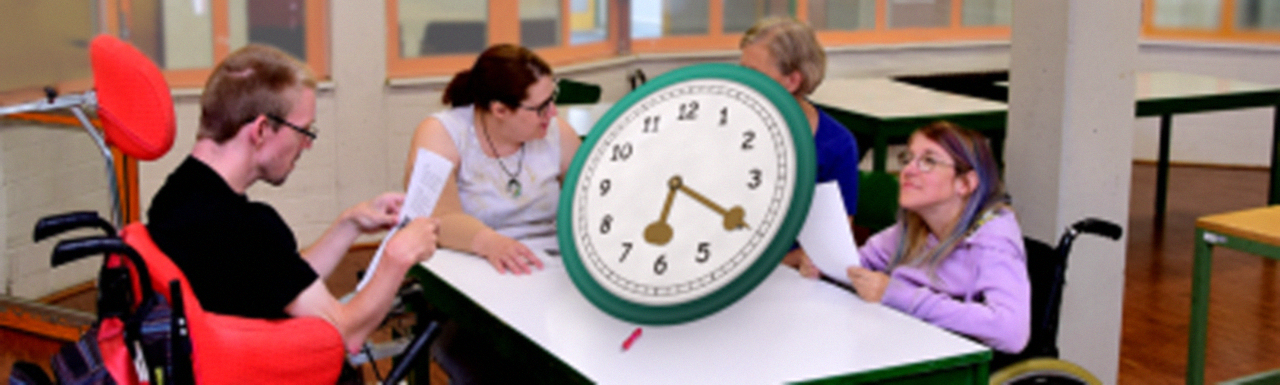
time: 6:20
